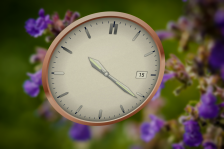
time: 10:21
